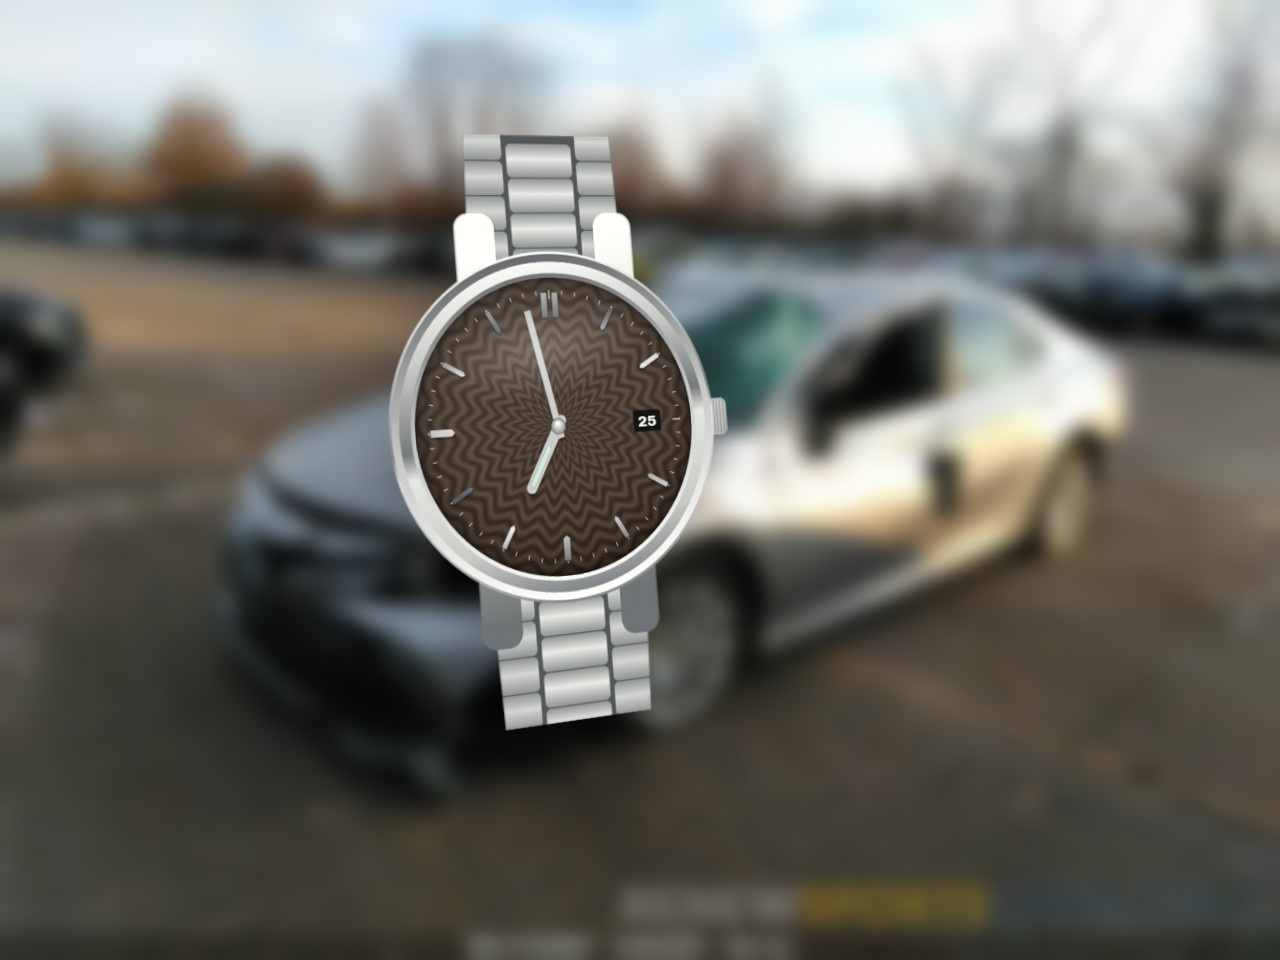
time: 6:58
